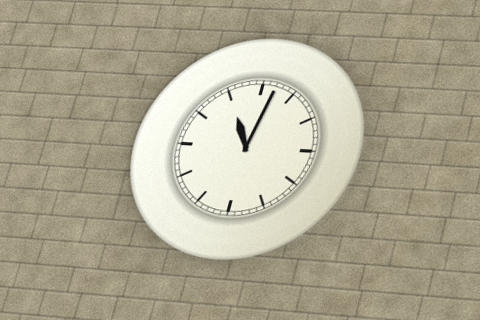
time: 11:02
